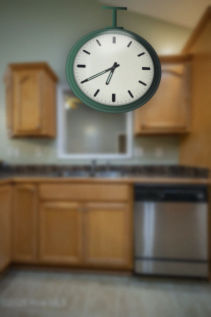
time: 6:40
